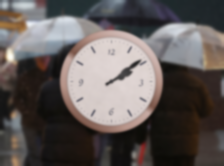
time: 2:09
